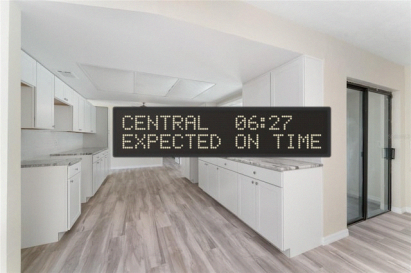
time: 6:27
